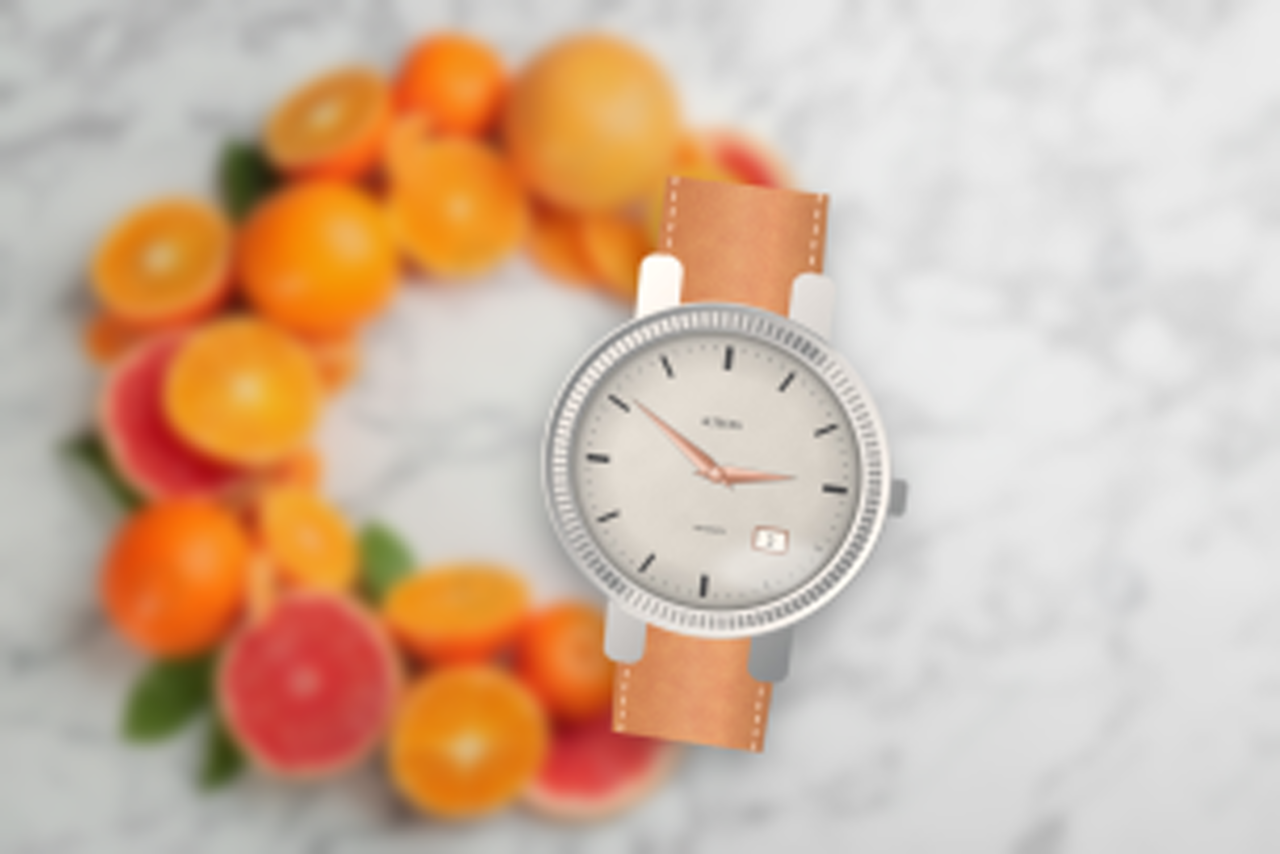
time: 2:51
